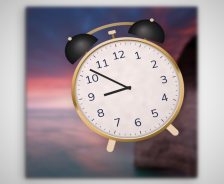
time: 8:52
